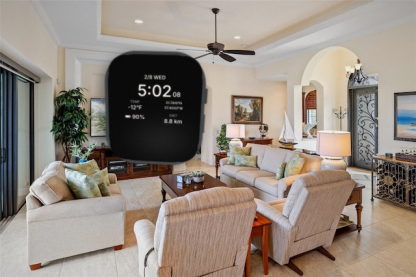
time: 5:02
